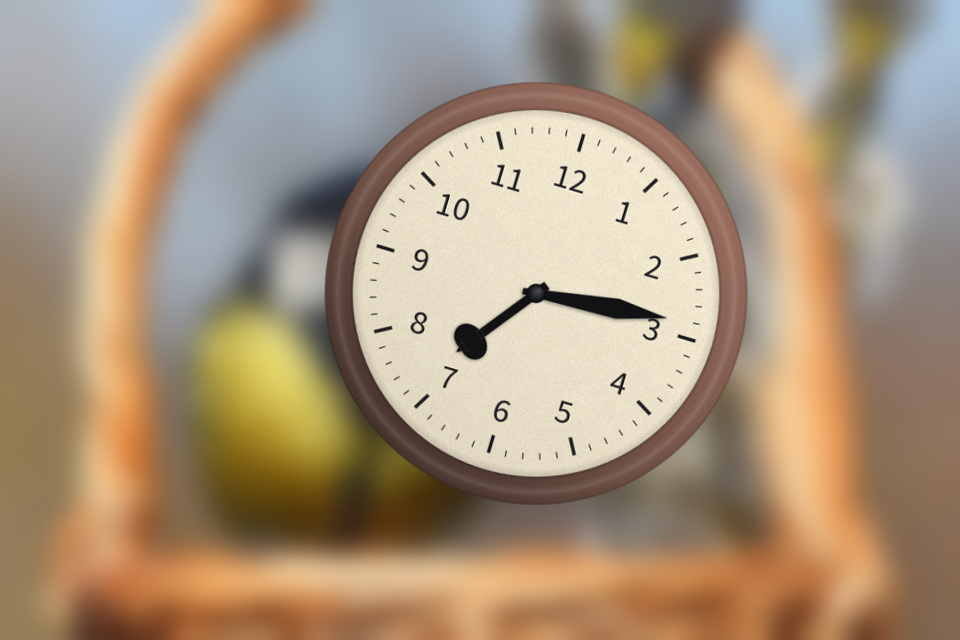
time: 7:14
